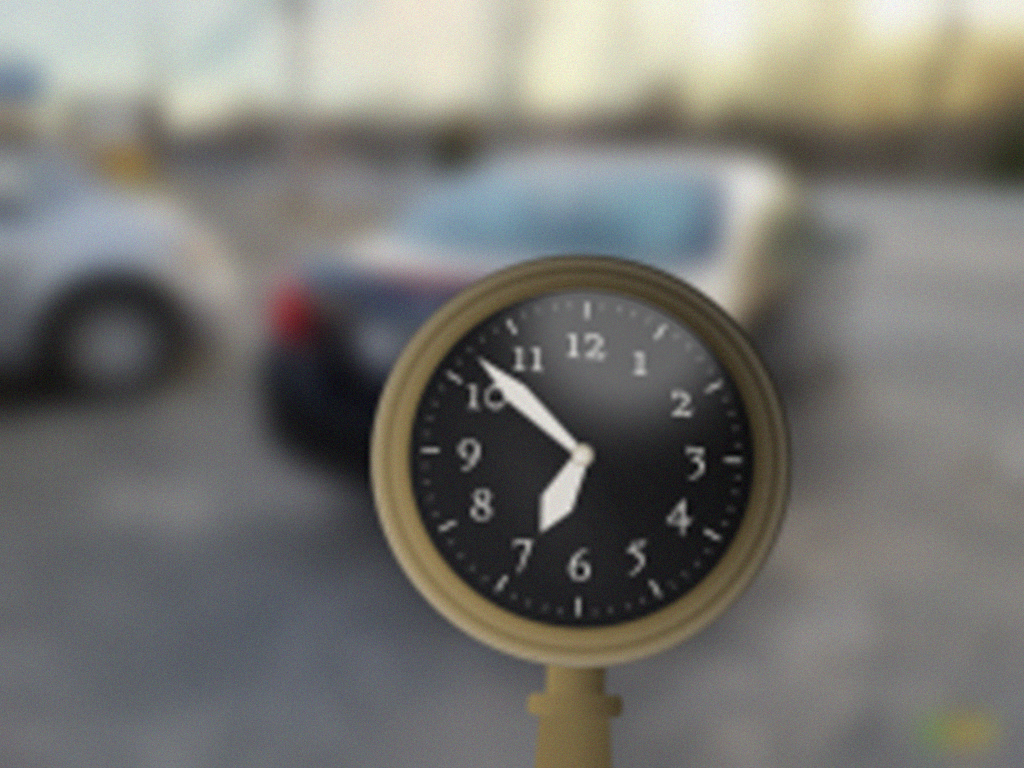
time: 6:52
